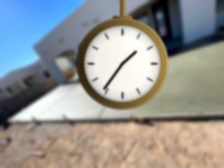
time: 1:36
